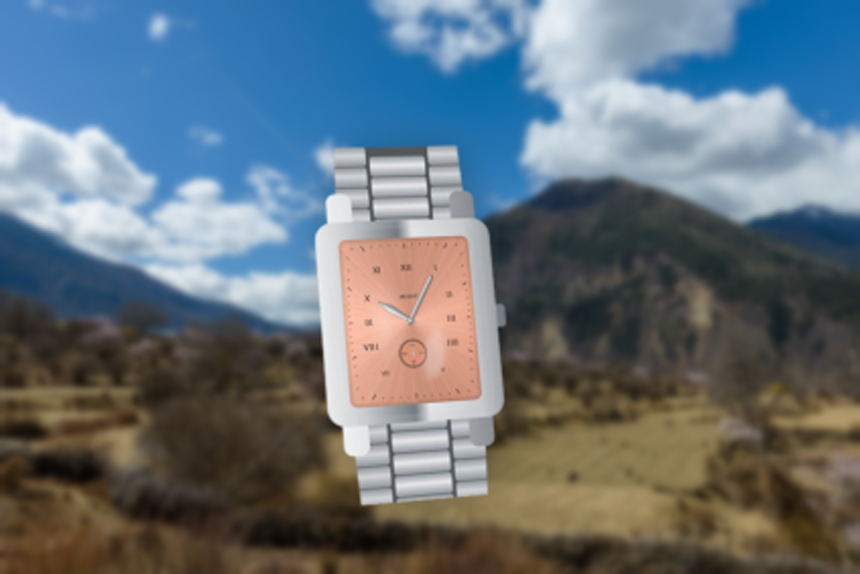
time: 10:05
